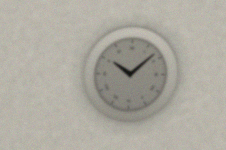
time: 10:08
